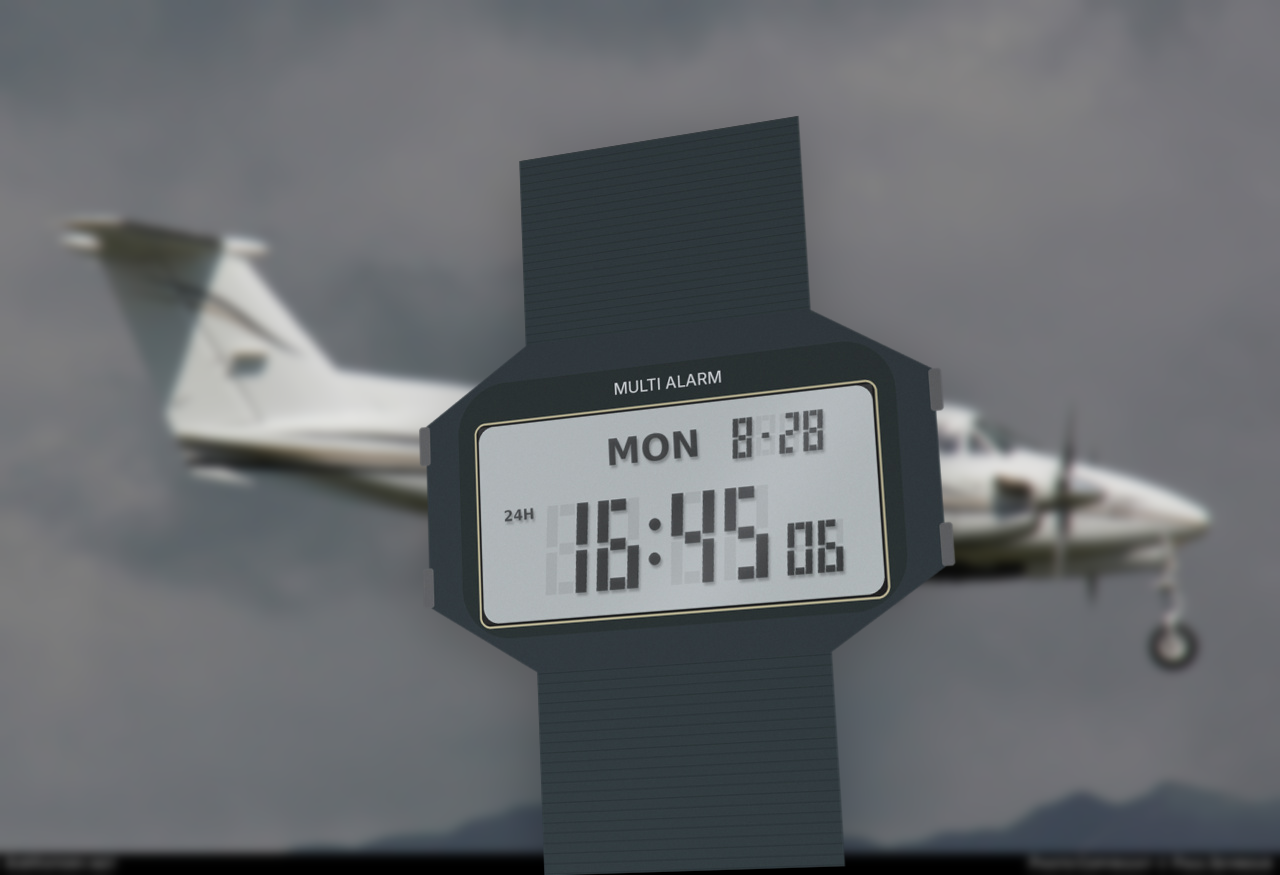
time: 16:45:06
